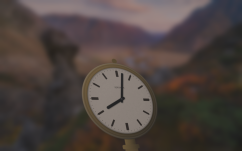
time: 8:02
